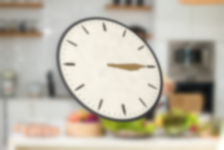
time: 3:15
